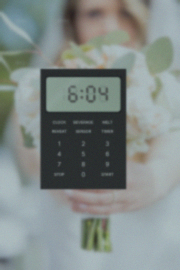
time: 6:04
